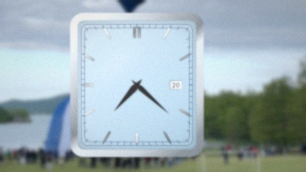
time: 7:22
